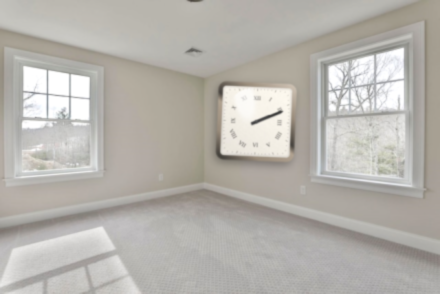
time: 2:11
